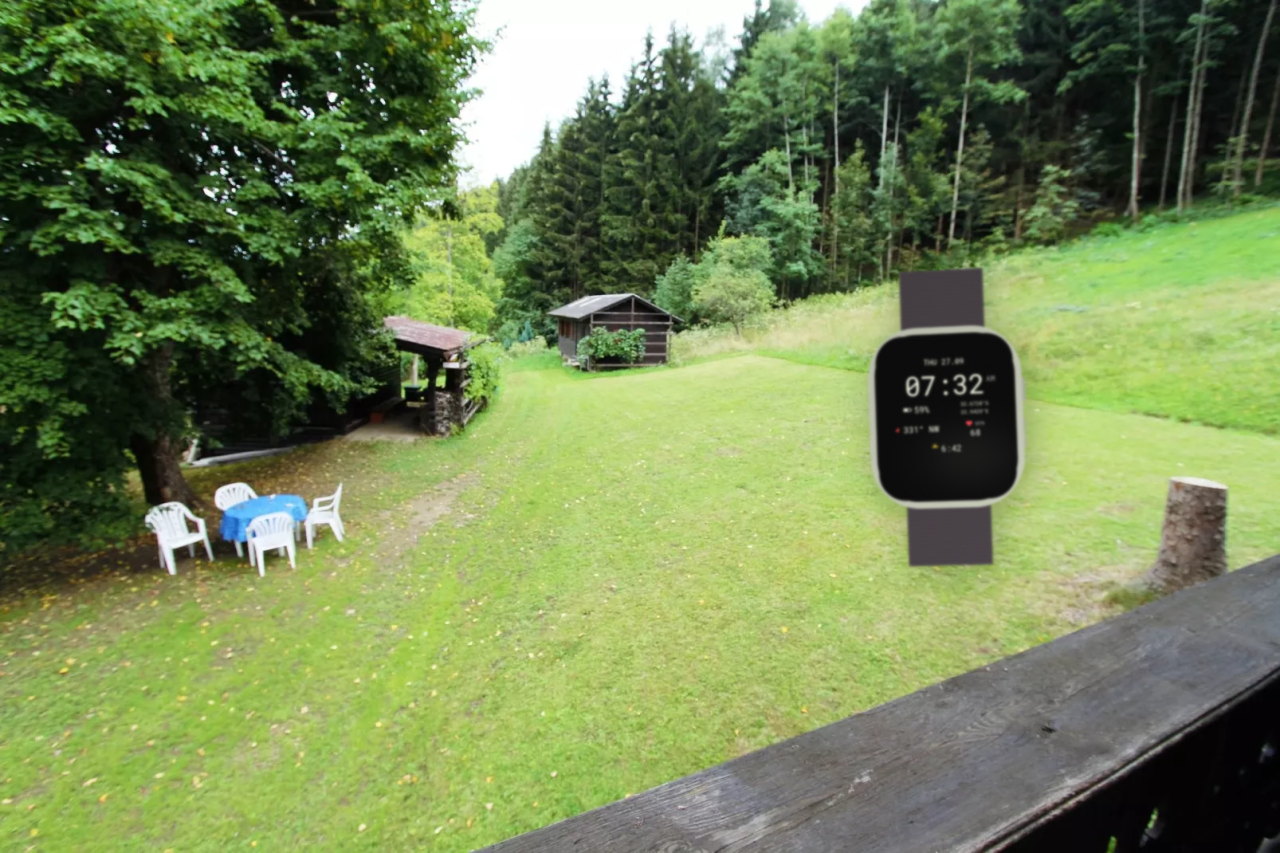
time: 7:32
